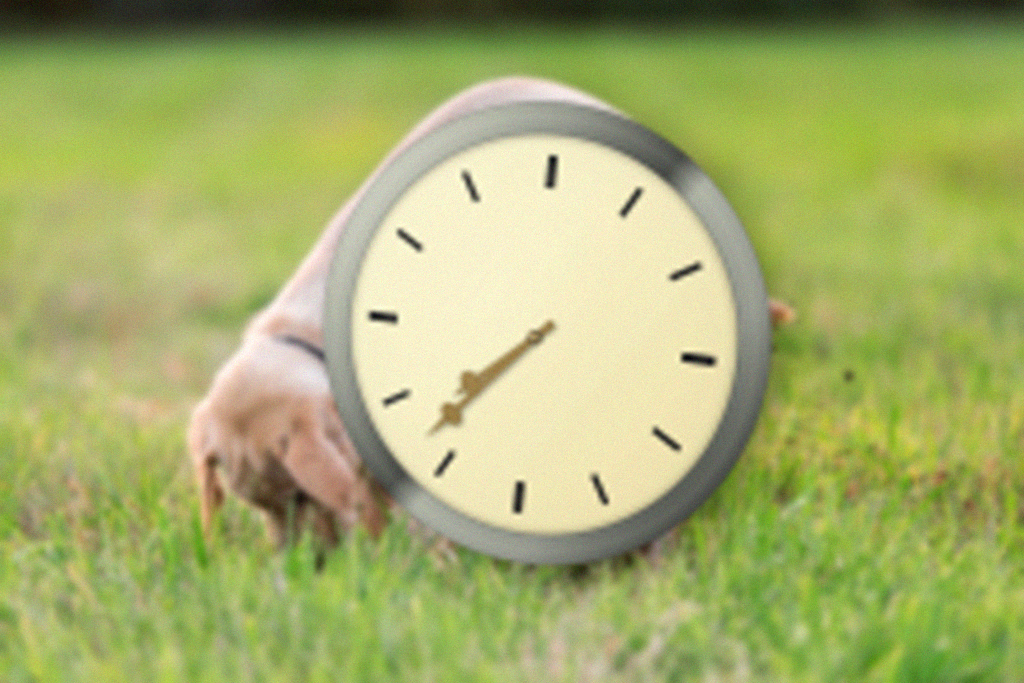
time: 7:37
